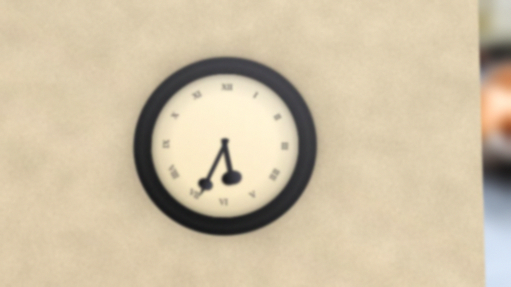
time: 5:34
